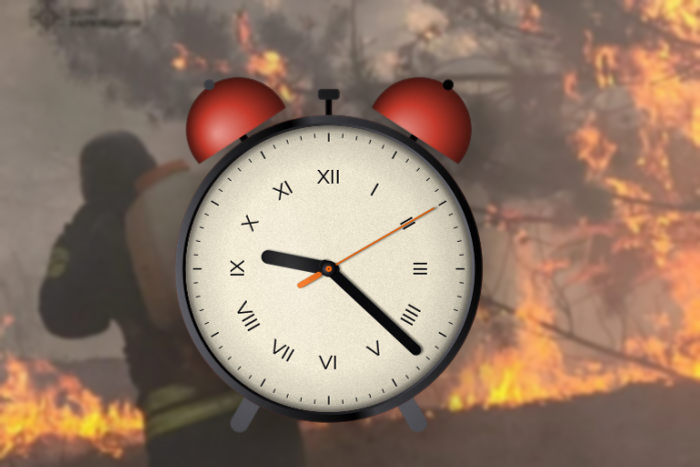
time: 9:22:10
